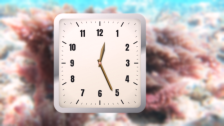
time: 12:26
